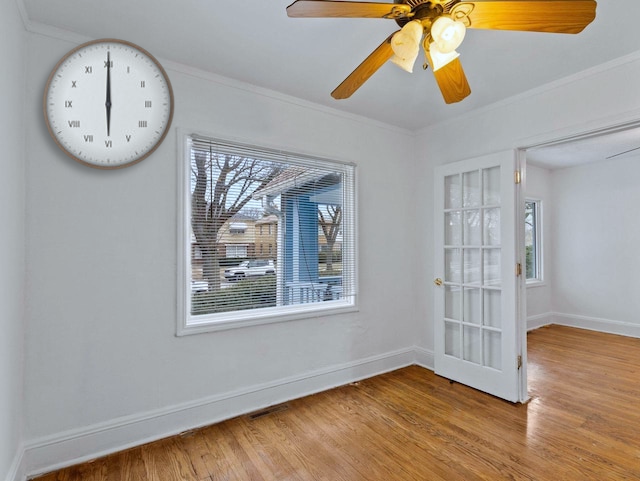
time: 6:00
